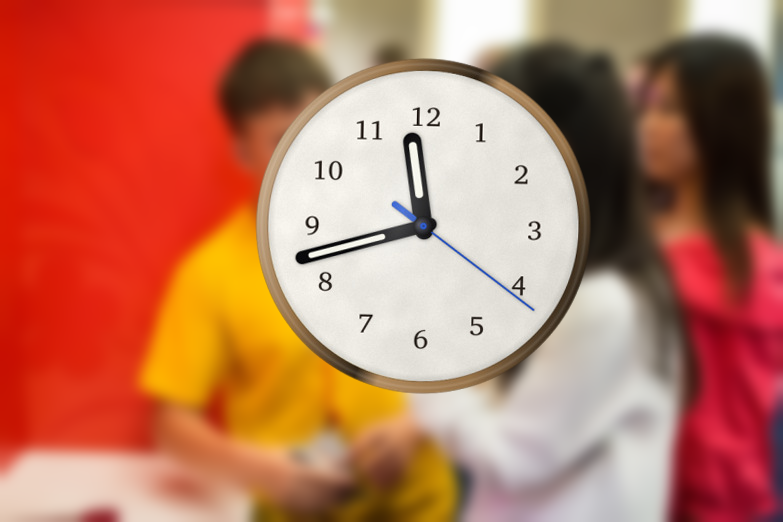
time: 11:42:21
